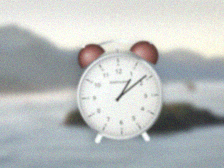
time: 1:09
